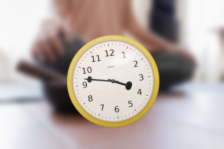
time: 3:47
